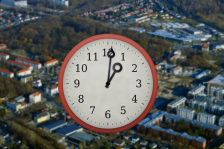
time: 1:01
